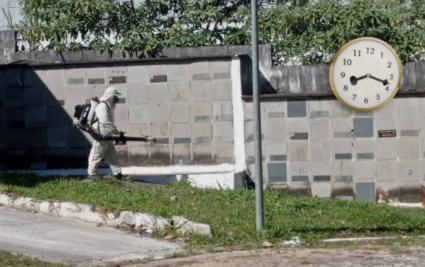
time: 8:18
